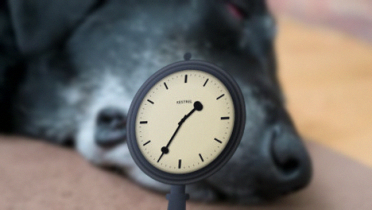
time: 1:35
